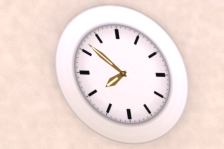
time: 7:52
